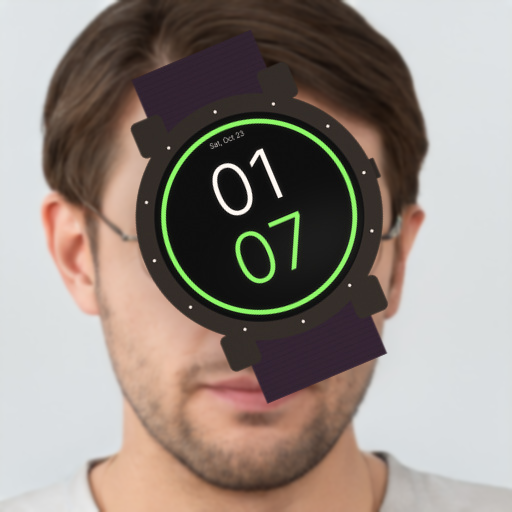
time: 1:07
